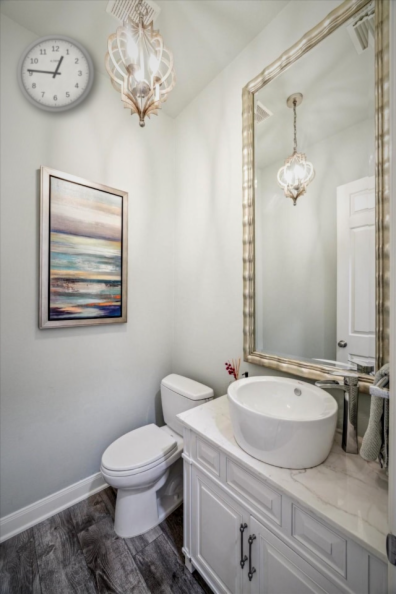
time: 12:46
